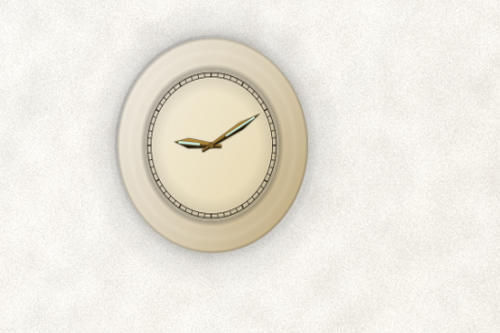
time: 9:10
